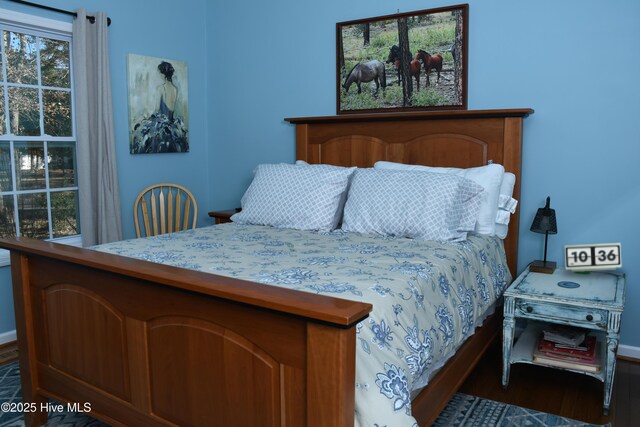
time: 10:36
